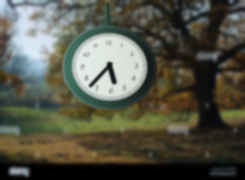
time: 5:37
